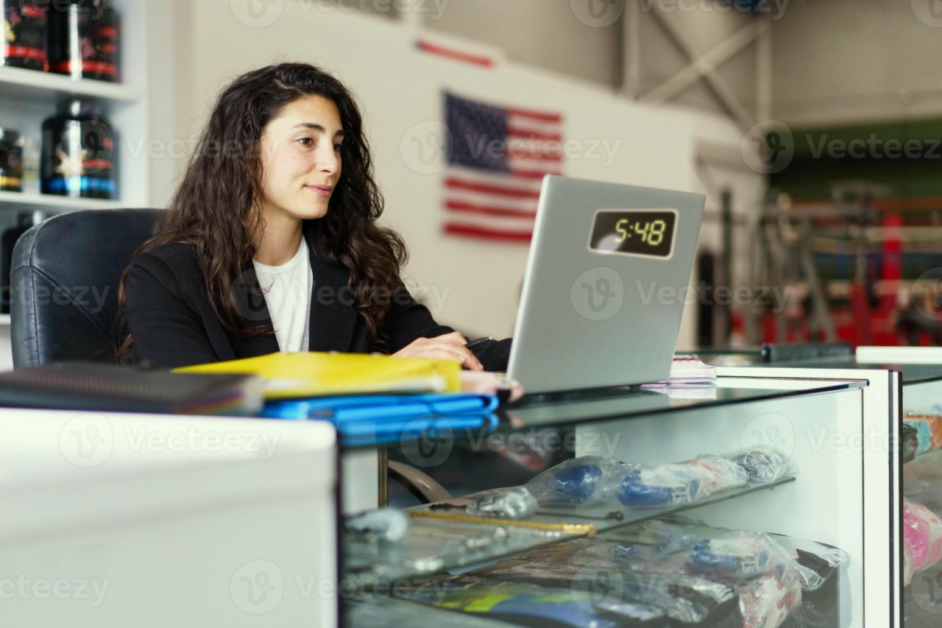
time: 5:48
